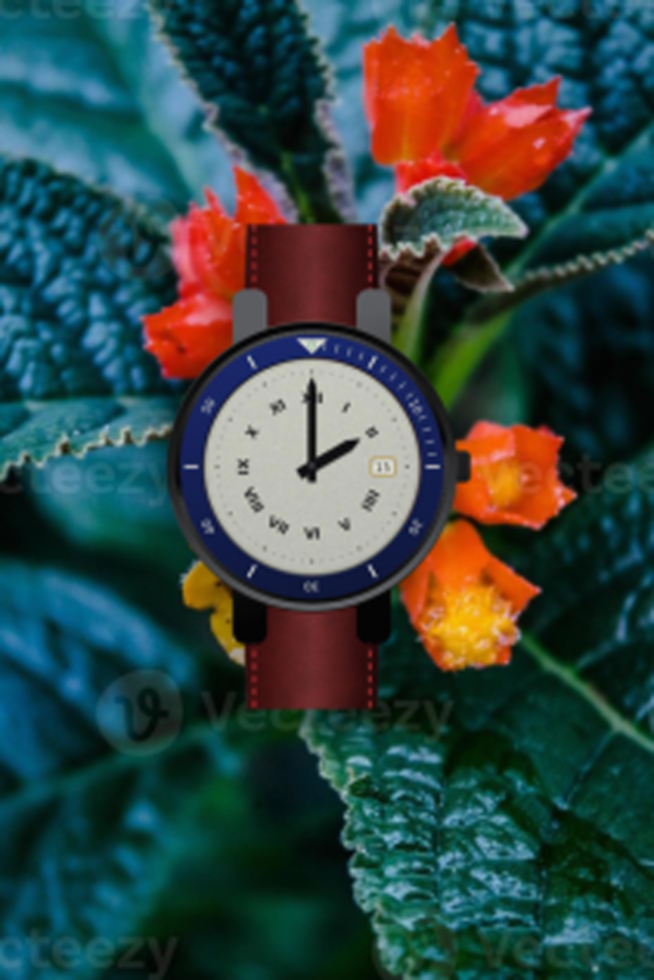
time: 2:00
